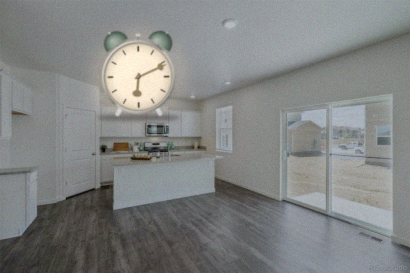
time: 6:11
